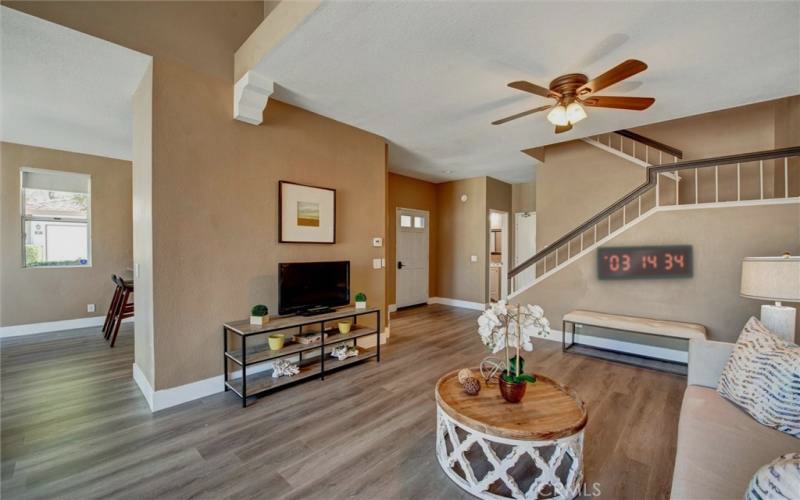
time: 3:14:34
